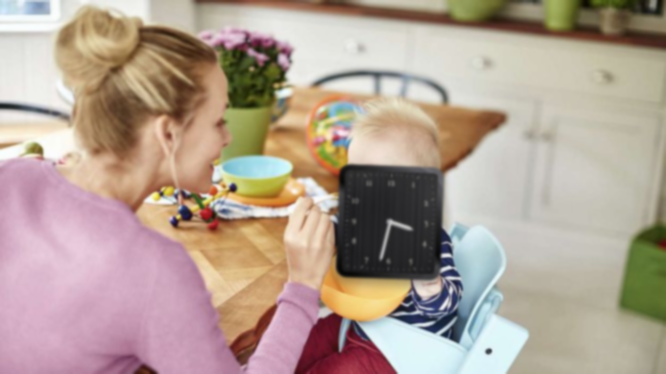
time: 3:32
